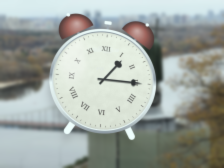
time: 1:15
